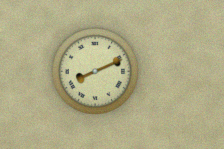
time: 8:11
